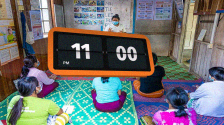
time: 11:00
